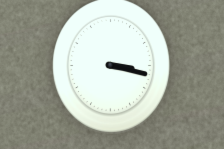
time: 3:17
